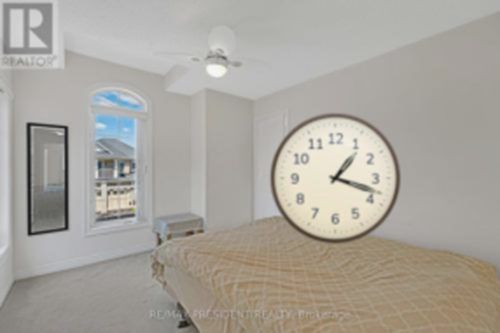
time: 1:18
